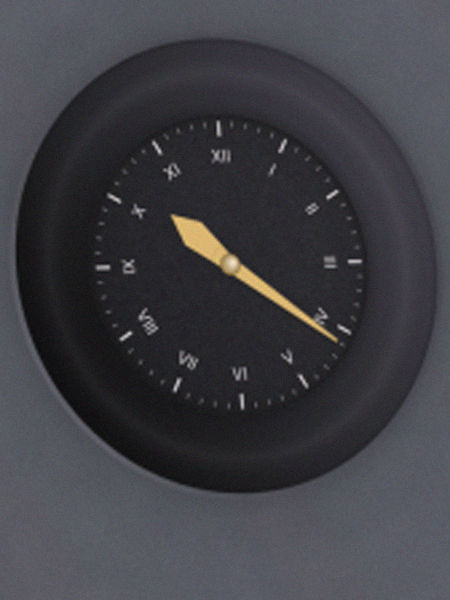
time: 10:21
